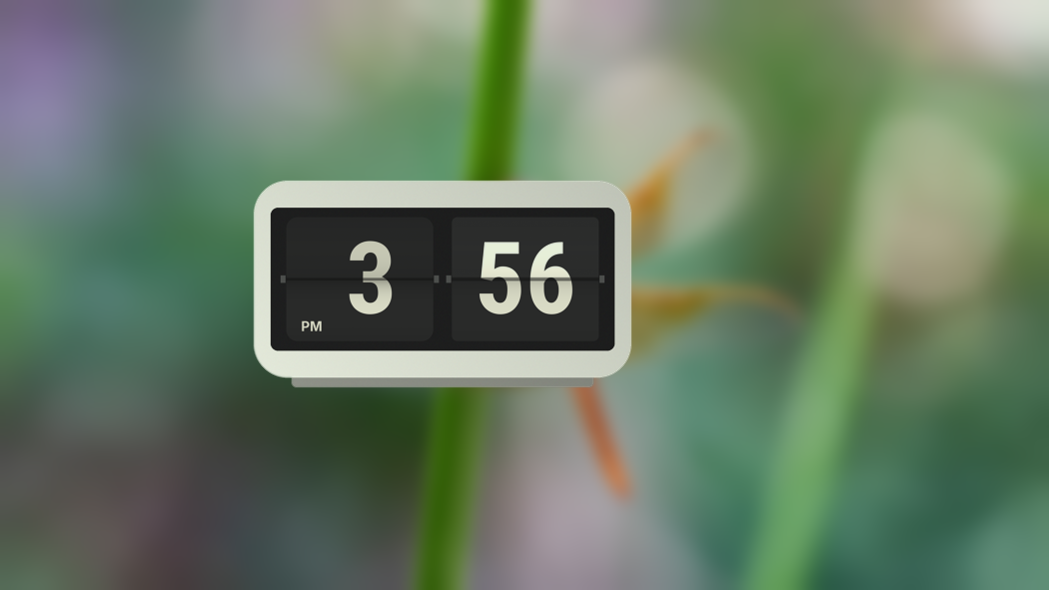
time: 3:56
